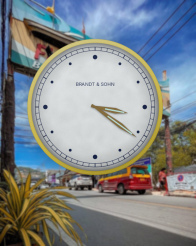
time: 3:21
